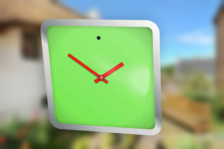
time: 1:51
